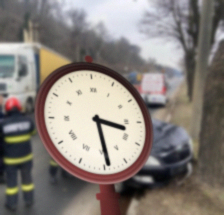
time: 3:29
